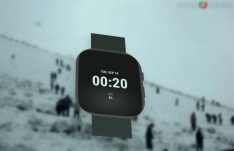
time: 0:20
